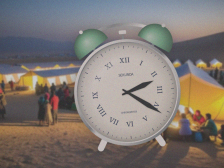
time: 2:21
